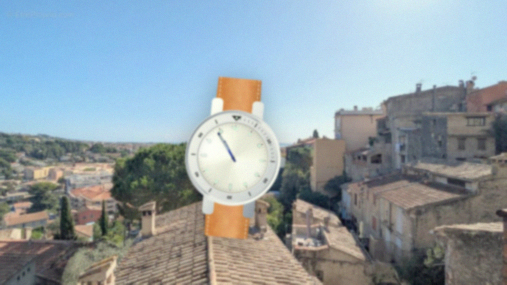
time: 10:54
